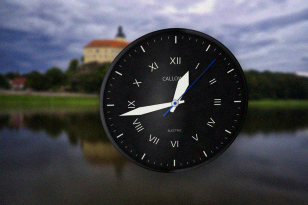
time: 12:43:07
